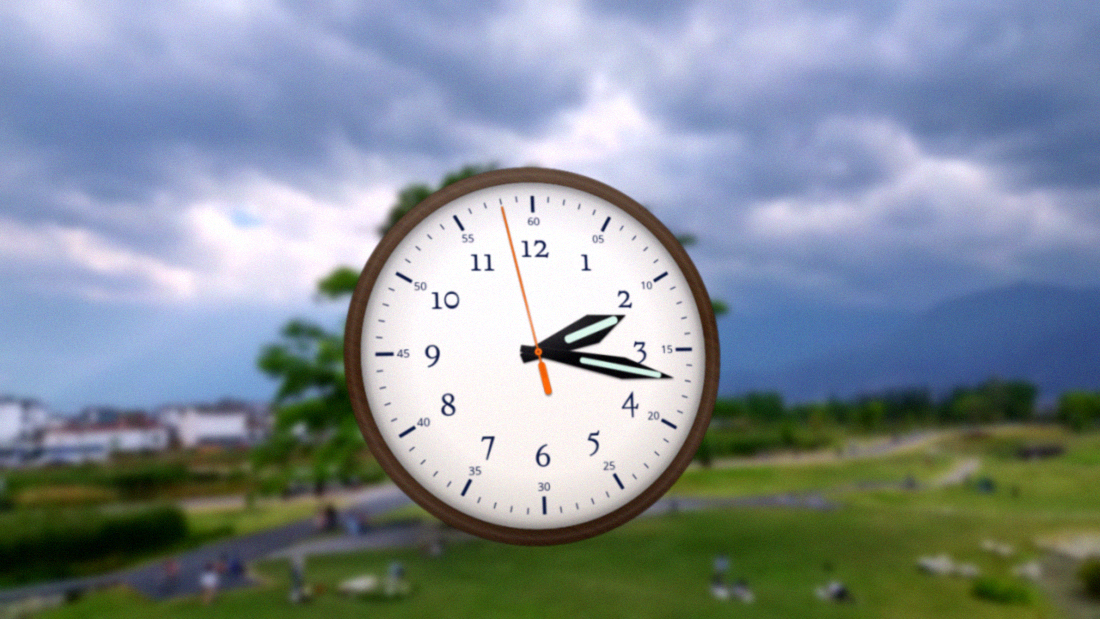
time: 2:16:58
